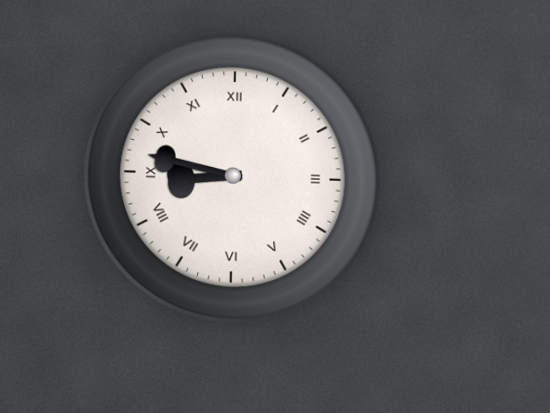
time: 8:47
